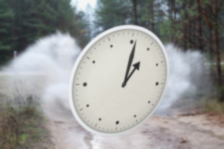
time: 1:01
